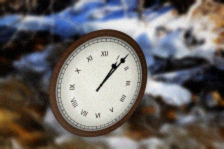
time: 1:07
